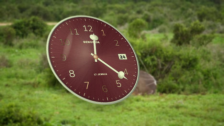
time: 12:22
